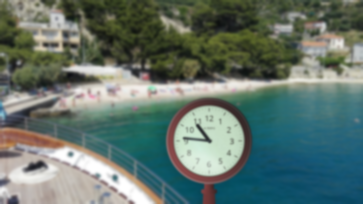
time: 10:46
